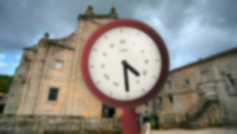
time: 4:30
